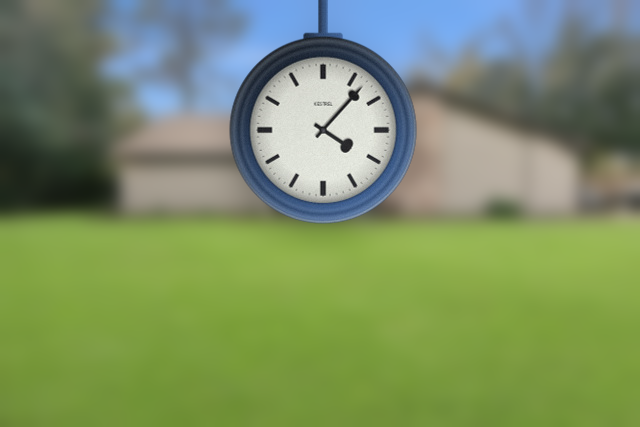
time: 4:07
